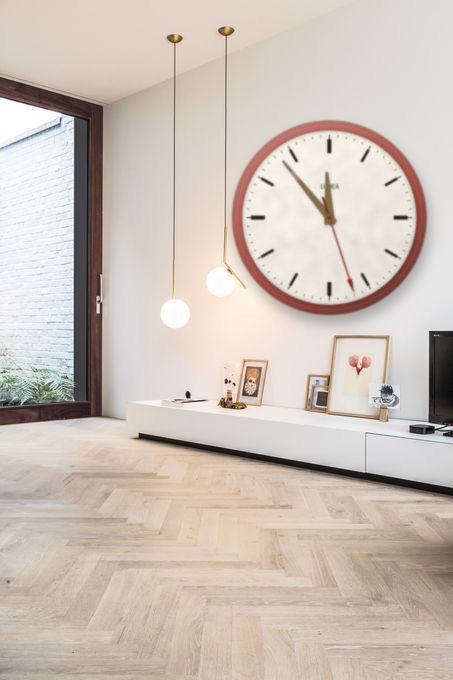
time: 11:53:27
